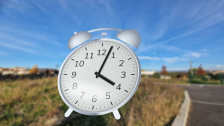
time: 4:03
